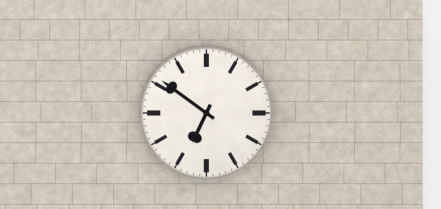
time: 6:51
